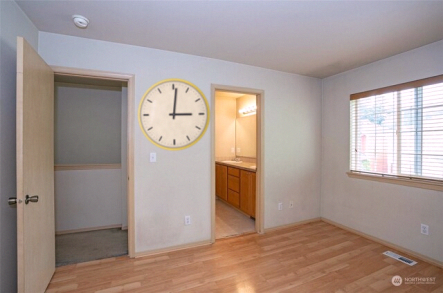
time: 3:01
